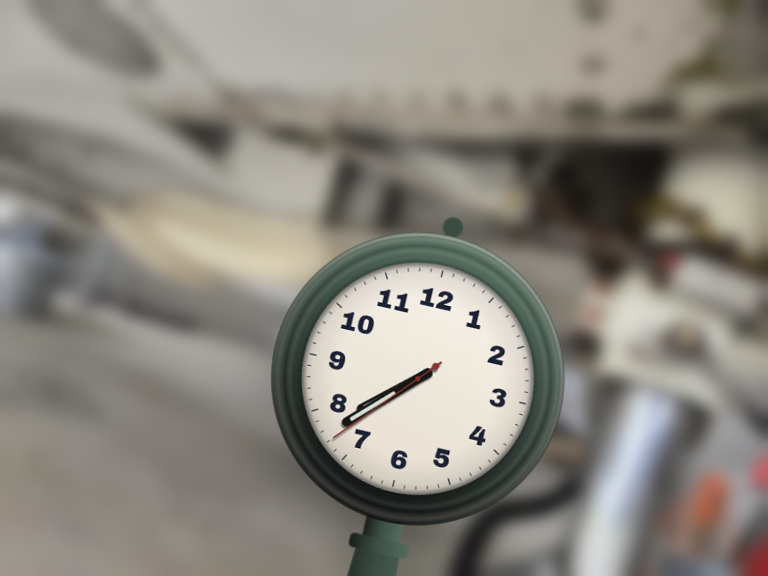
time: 7:37:37
